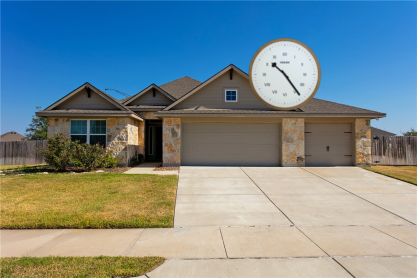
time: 10:24
